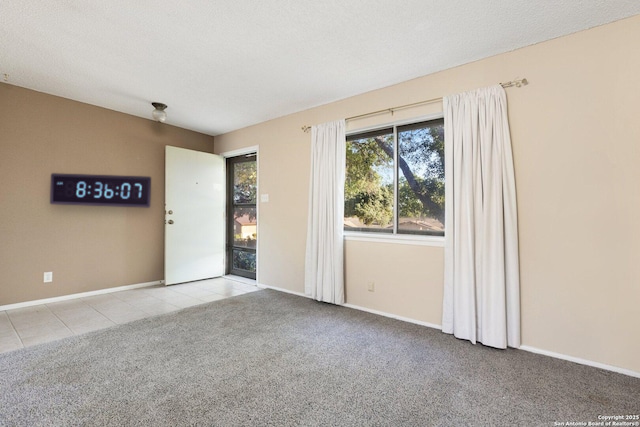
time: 8:36:07
